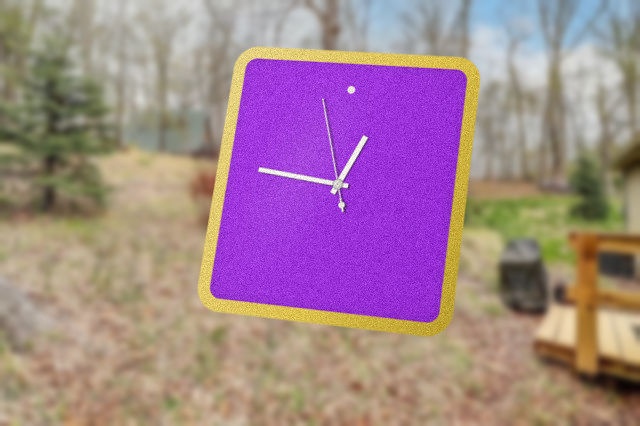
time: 12:45:57
